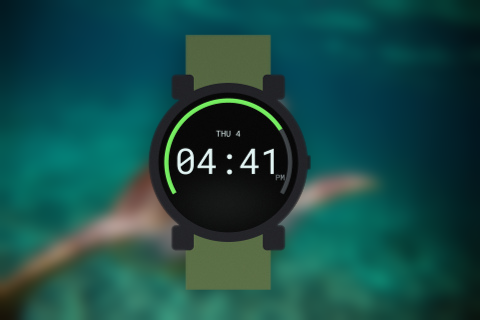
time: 4:41
